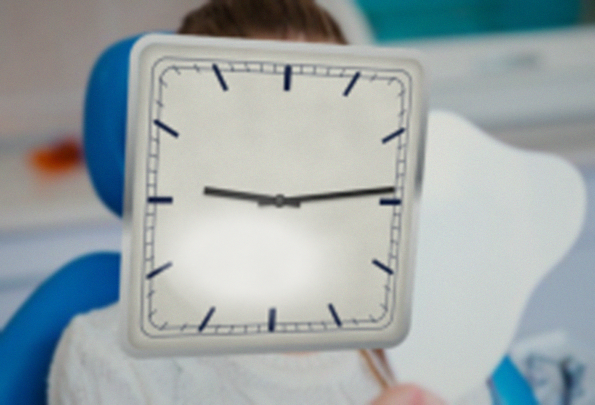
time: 9:14
